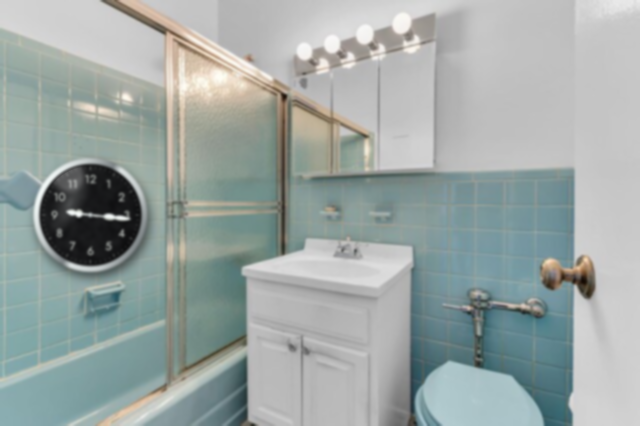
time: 9:16
